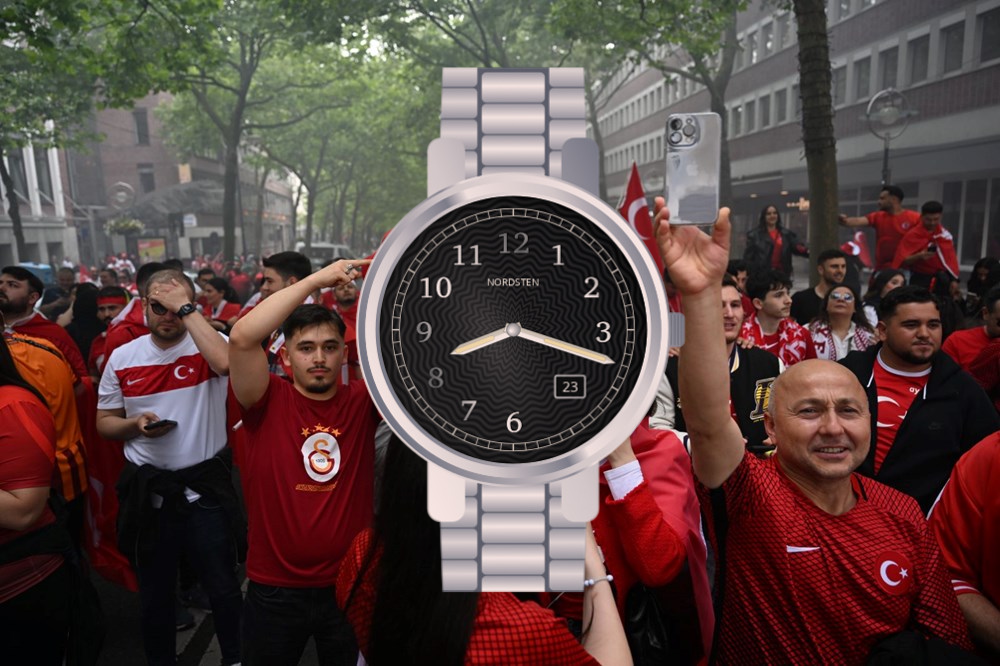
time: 8:18
